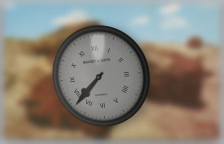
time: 7:38
